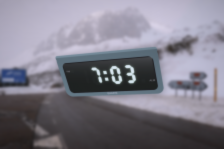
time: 7:03
